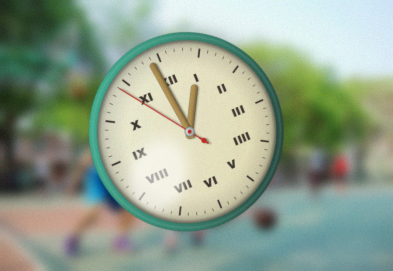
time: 12:58:54
